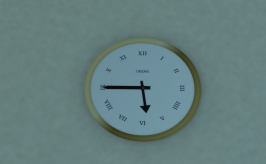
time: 5:45
